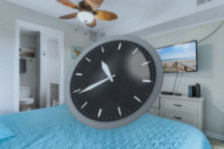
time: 10:39
